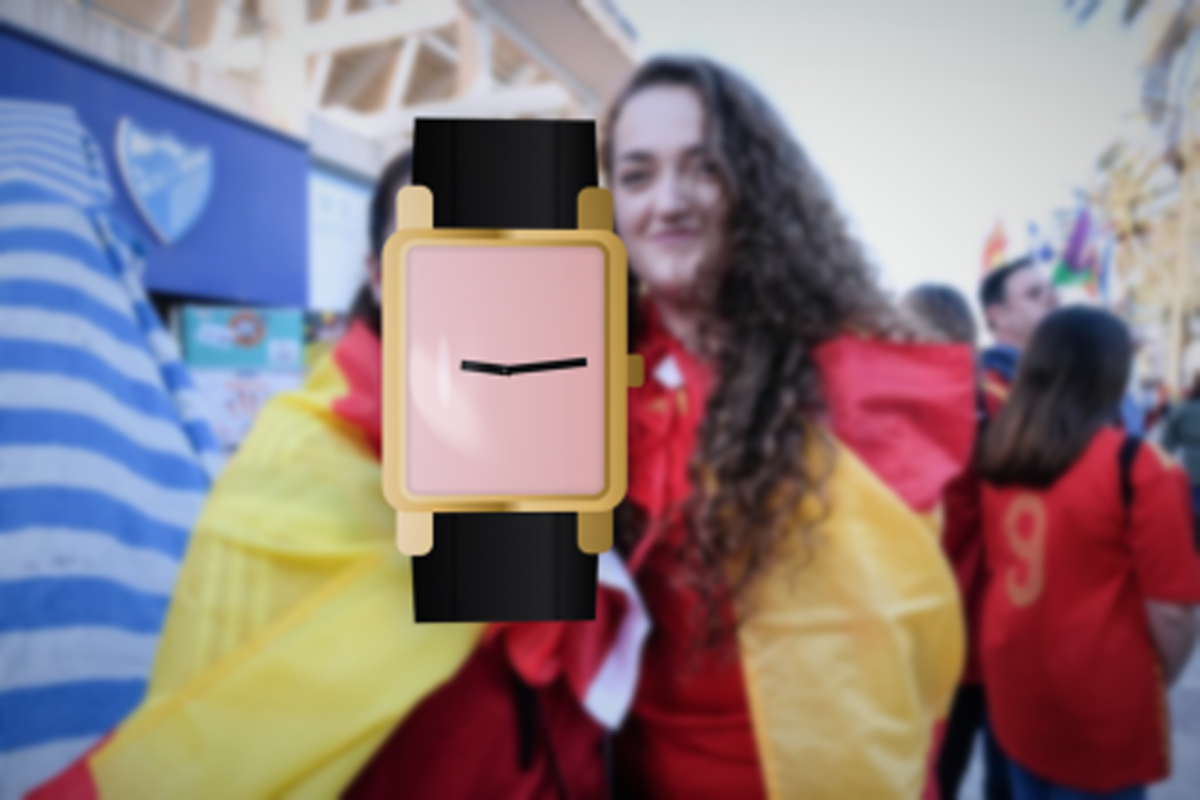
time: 9:14
